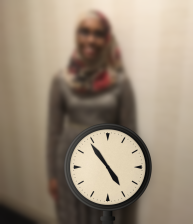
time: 4:54
